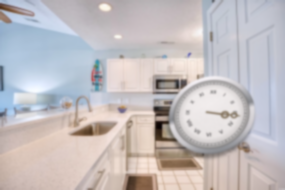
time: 3:16
